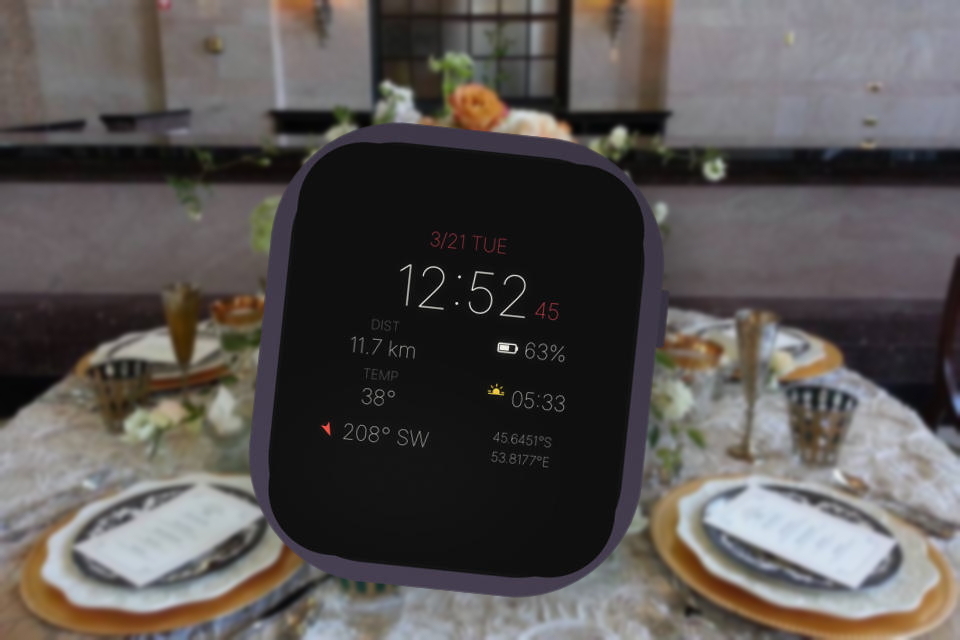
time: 12:52:45
